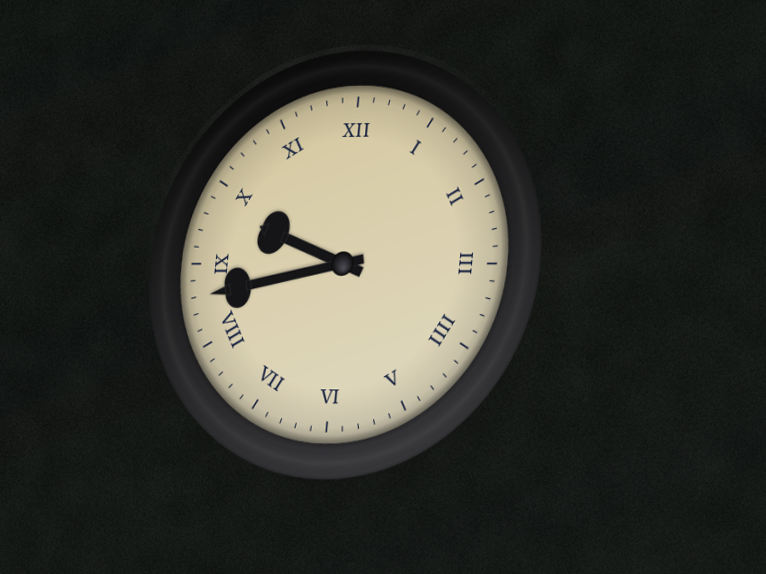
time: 9:43
